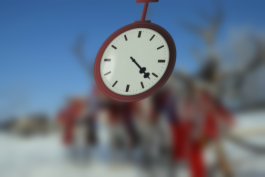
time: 4:22
